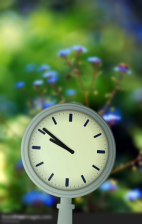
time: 9:51
